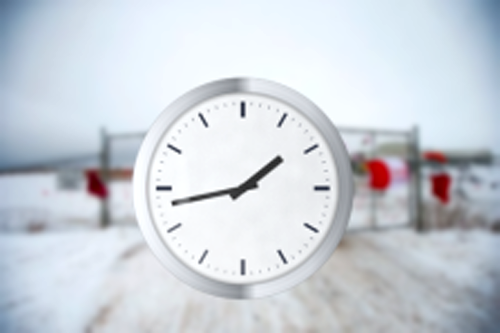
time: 1:43
